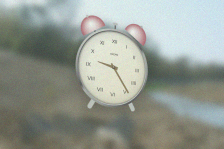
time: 9:24
